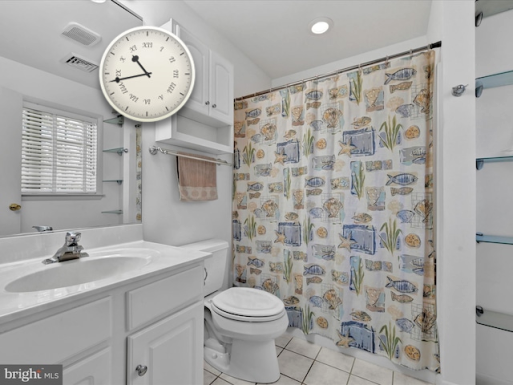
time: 10:43
